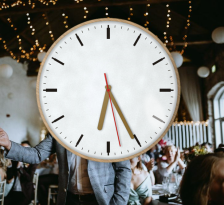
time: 6:25:28
